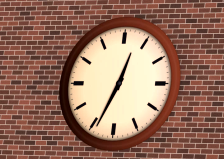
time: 12:34
